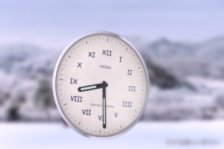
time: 8:29
